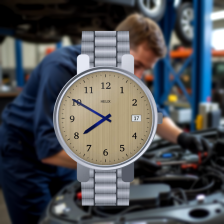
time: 7:50
